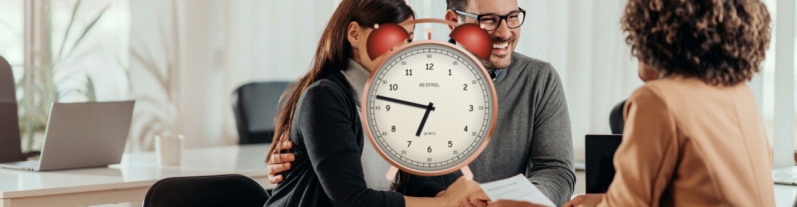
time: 6:47
